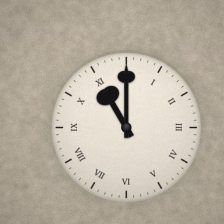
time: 11:00
